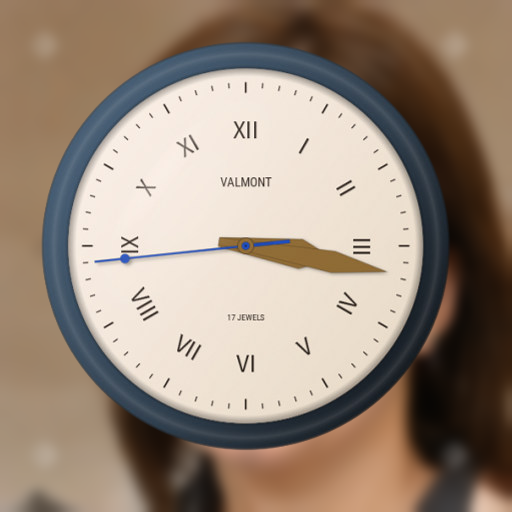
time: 3:16:44
